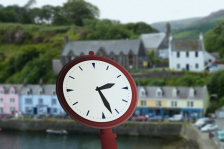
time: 2:27
